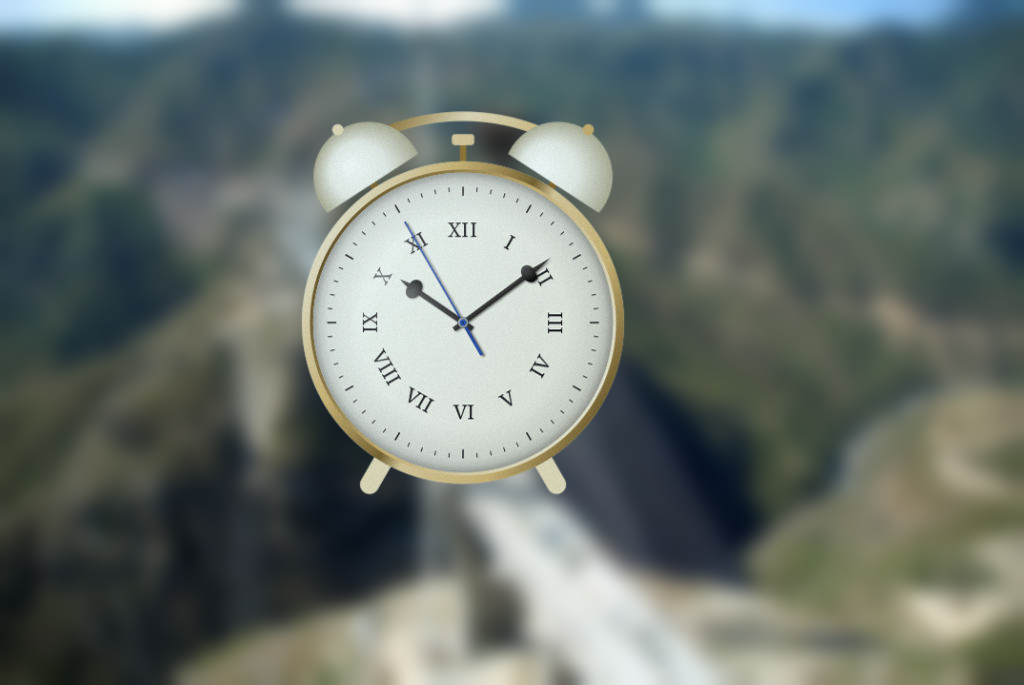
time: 10:08:55
